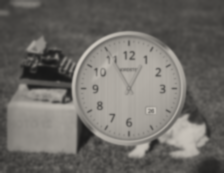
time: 12:55
